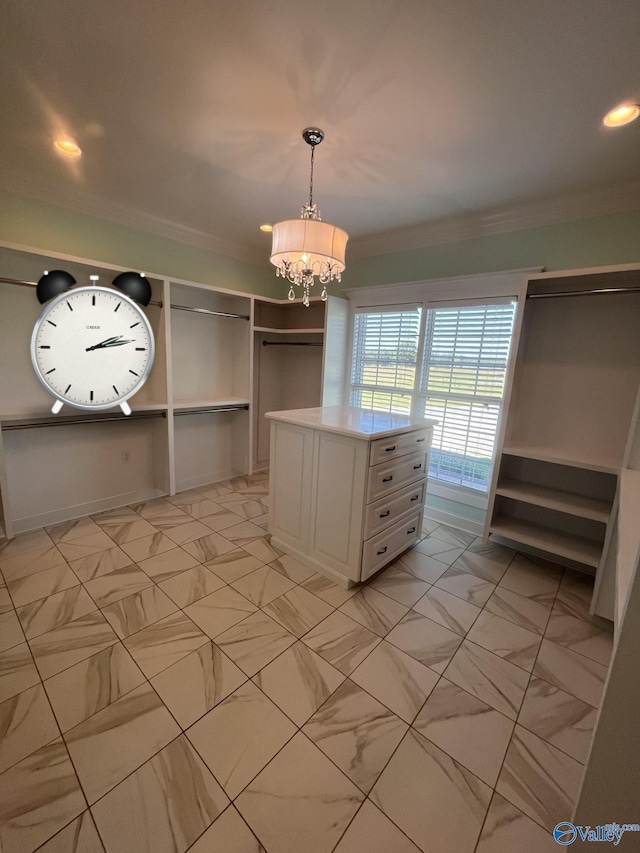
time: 2:13
